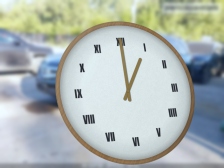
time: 1:00
